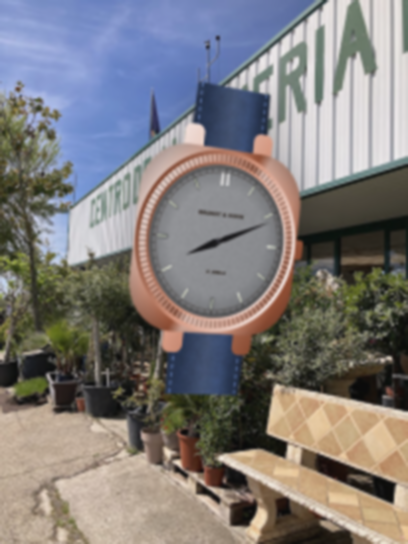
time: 8:11
